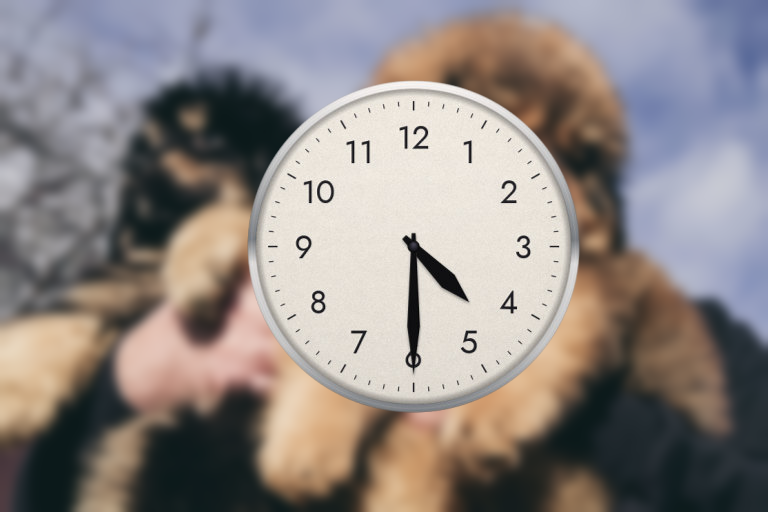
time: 4:30
